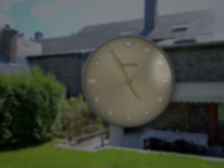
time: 4:55
